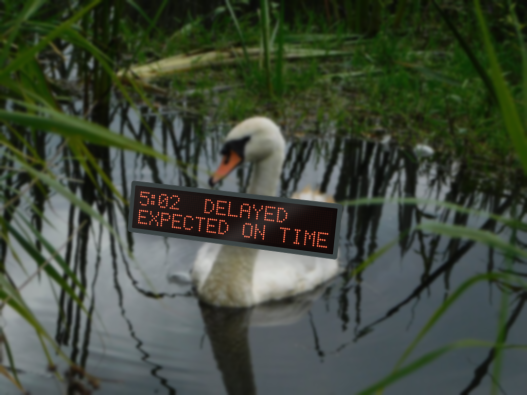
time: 5:02
